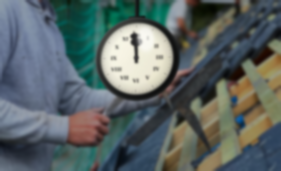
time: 11:59
